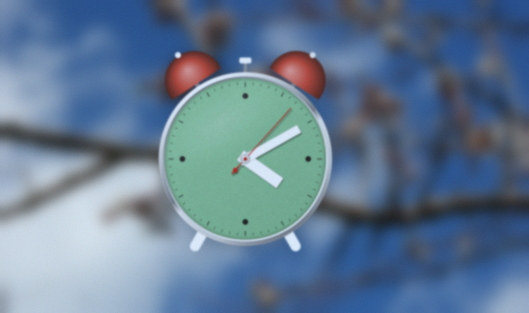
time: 4:10:07
